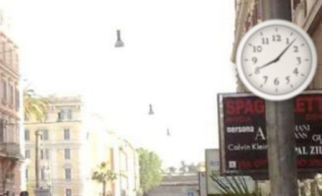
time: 8:07
